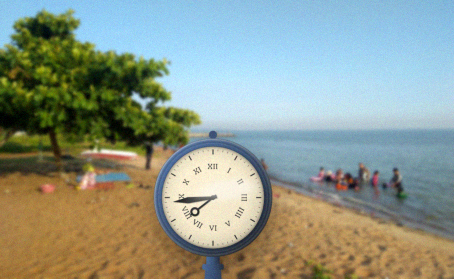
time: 7:44
